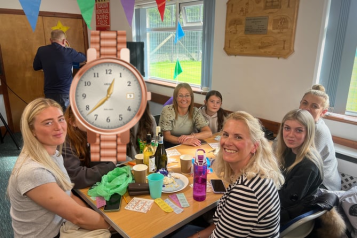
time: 12:38
